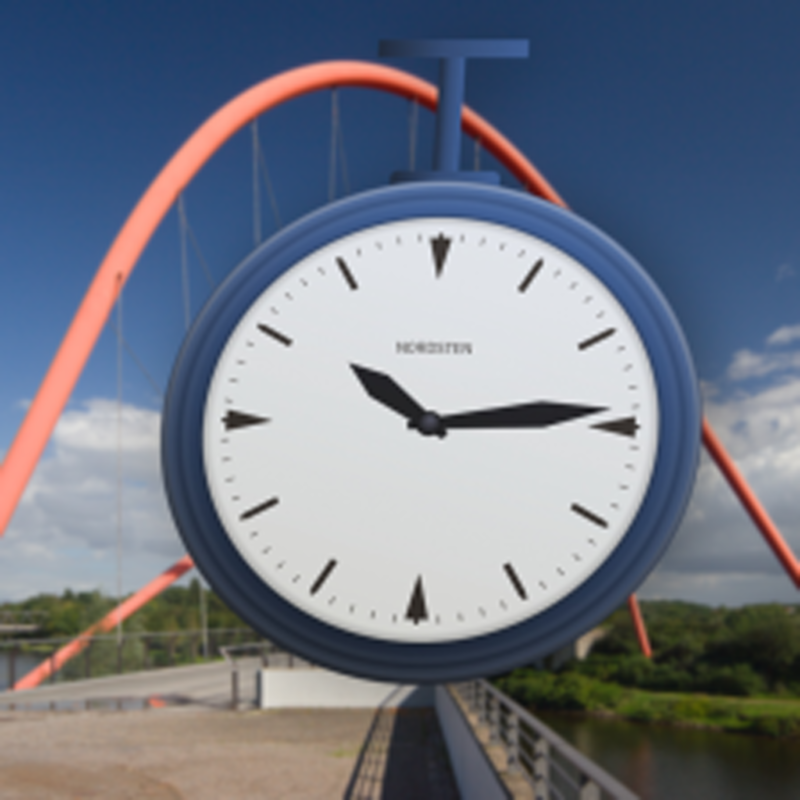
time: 10:14
